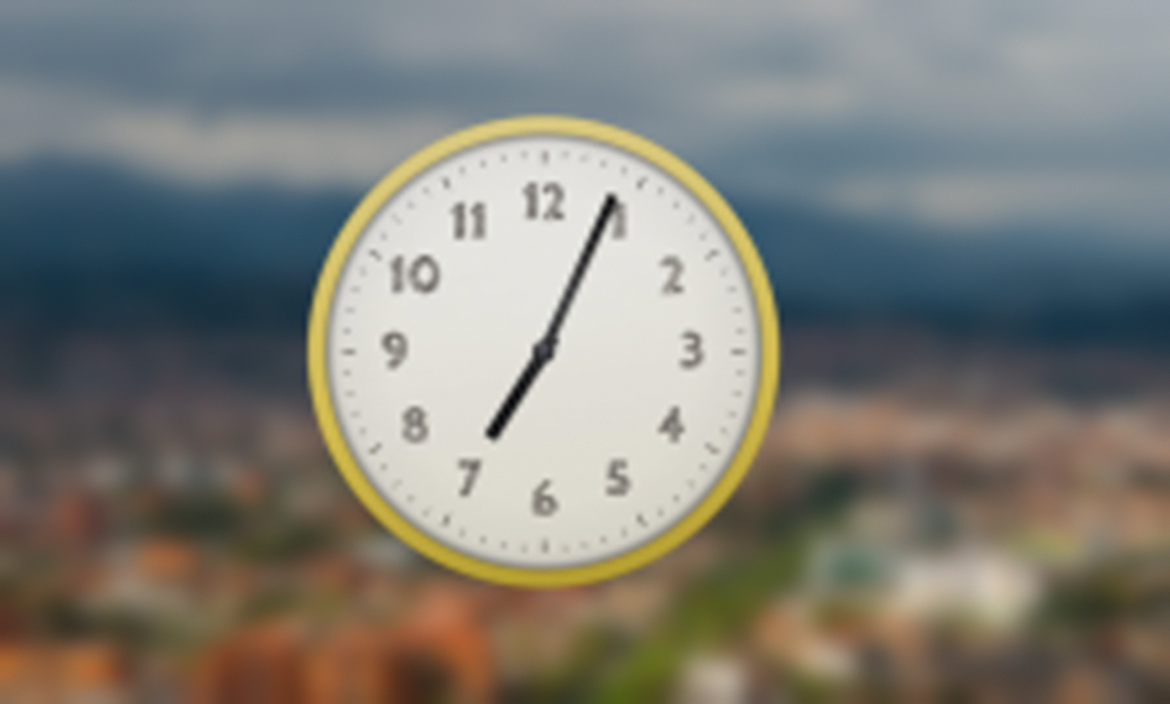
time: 7:04
